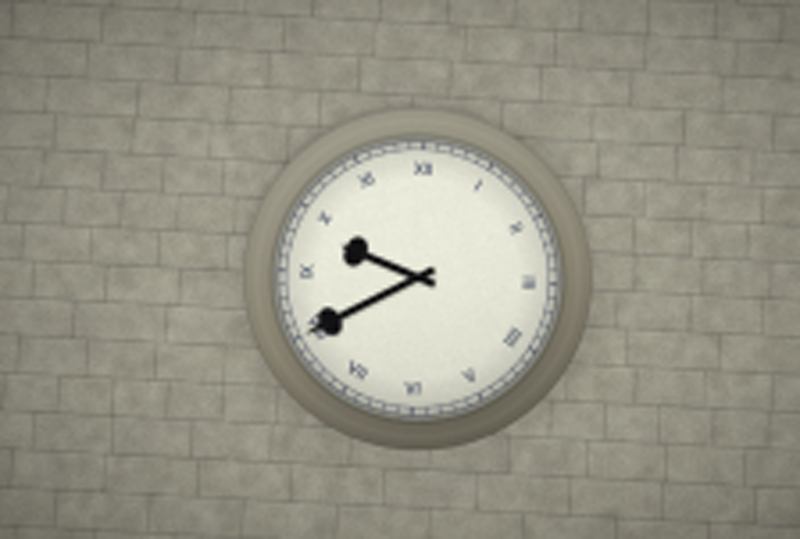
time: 9:40
